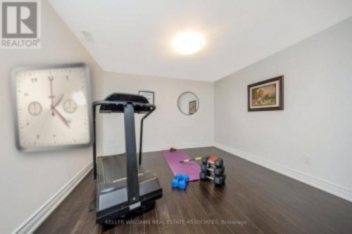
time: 1:24
